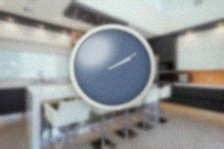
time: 2:10
